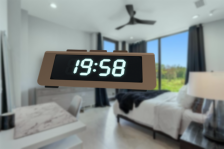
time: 19:58
